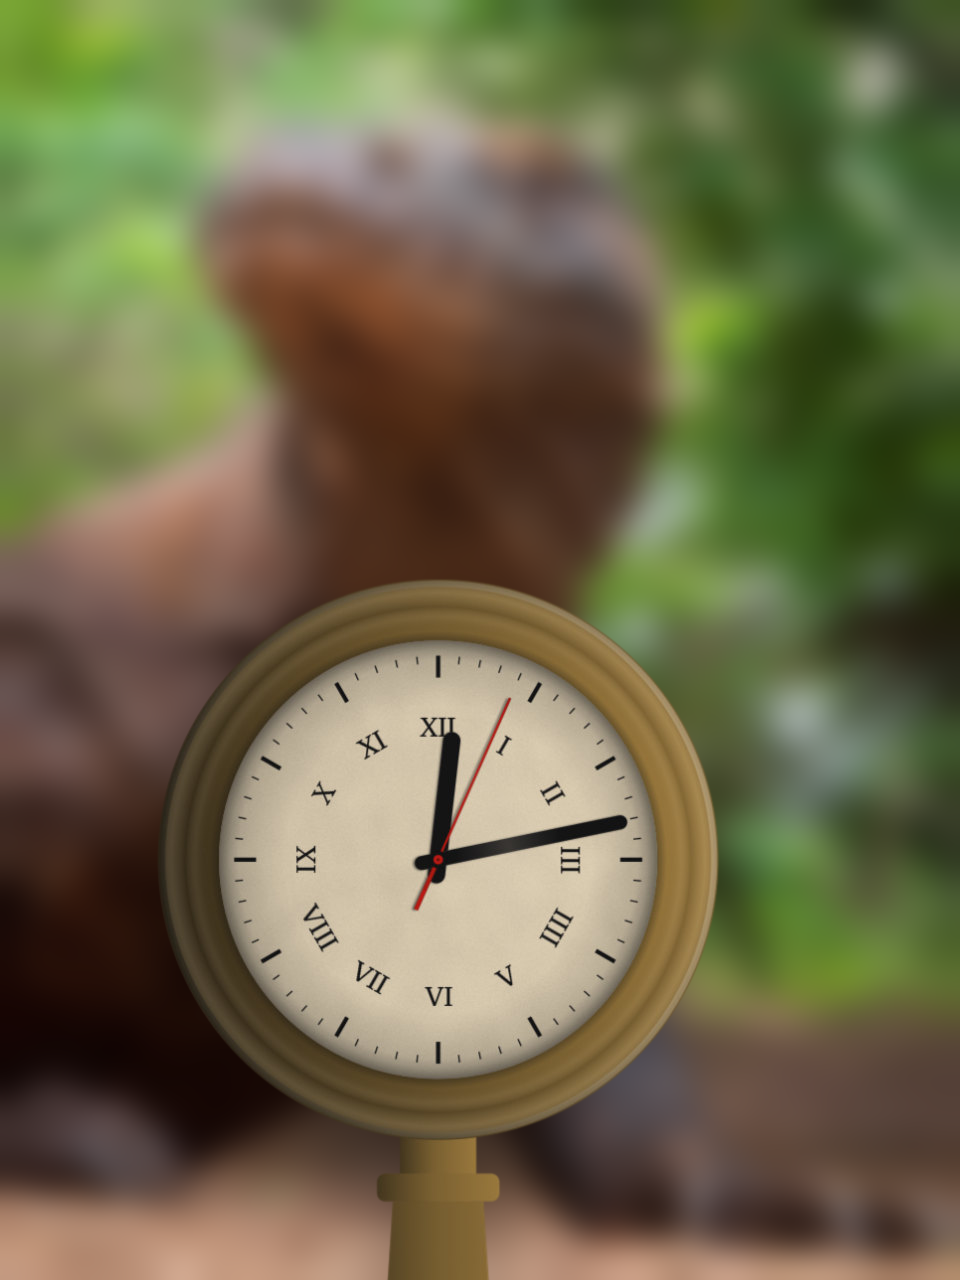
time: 12:13:04
